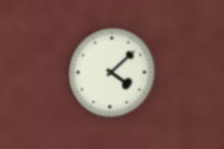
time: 4:08
